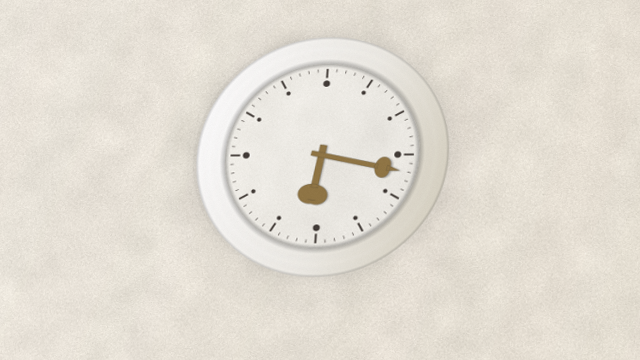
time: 6:17
